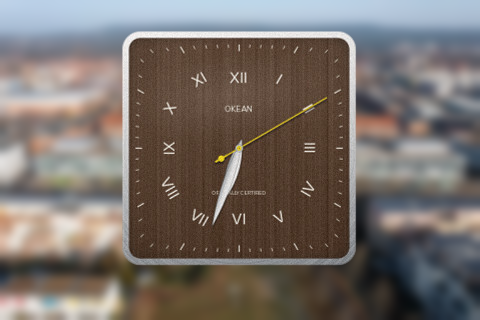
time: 6:33:10
